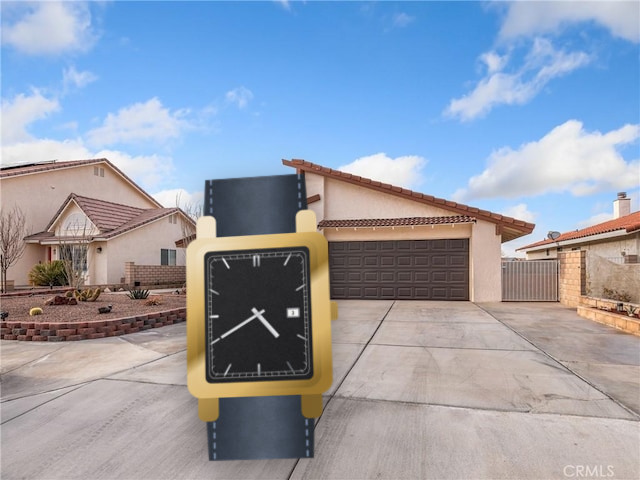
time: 4:40
